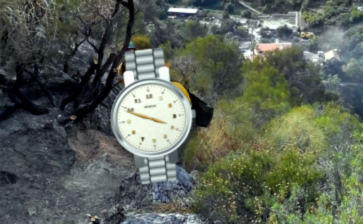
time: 3:49
